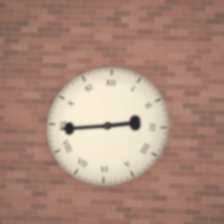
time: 2:44
